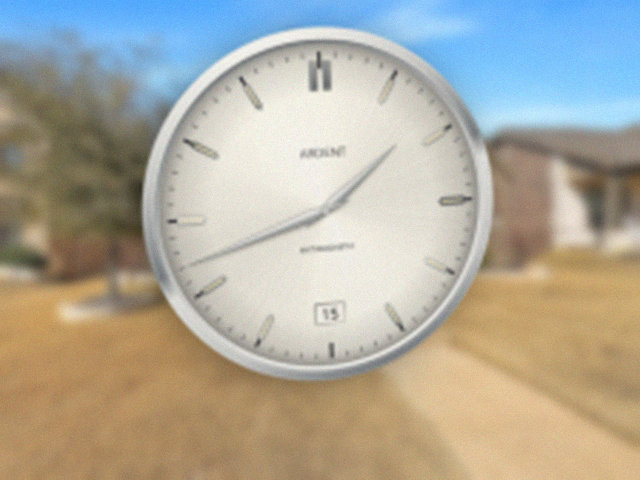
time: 1:42
